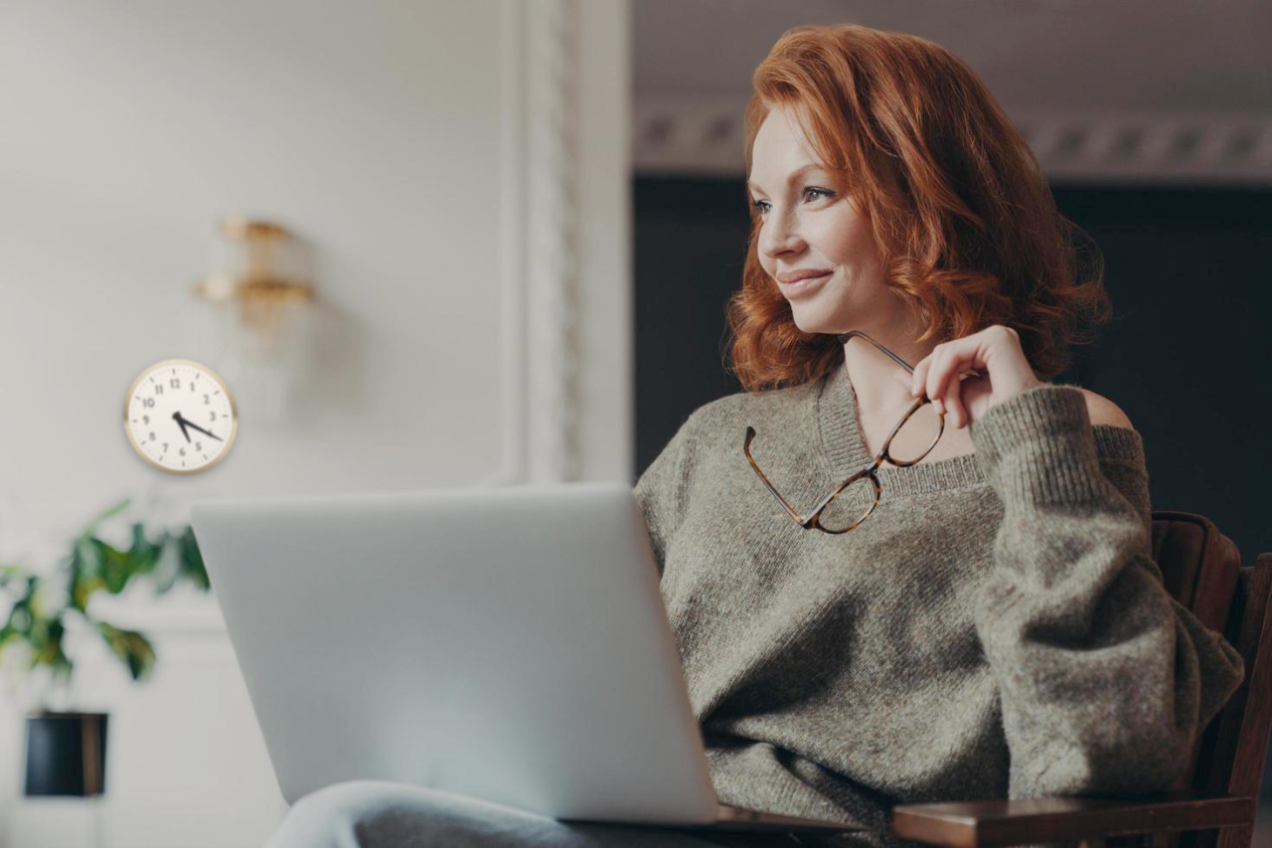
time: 5:20
